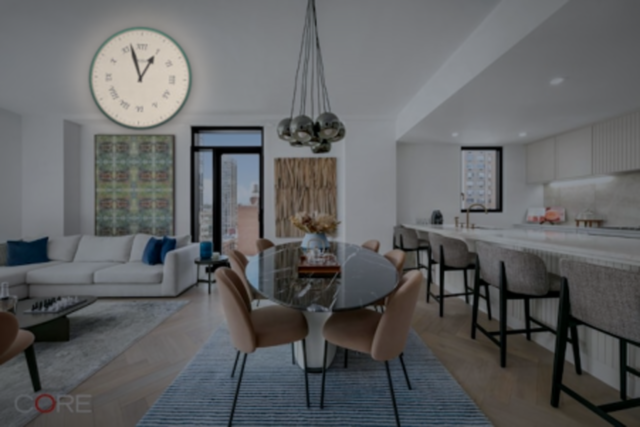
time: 12:57
